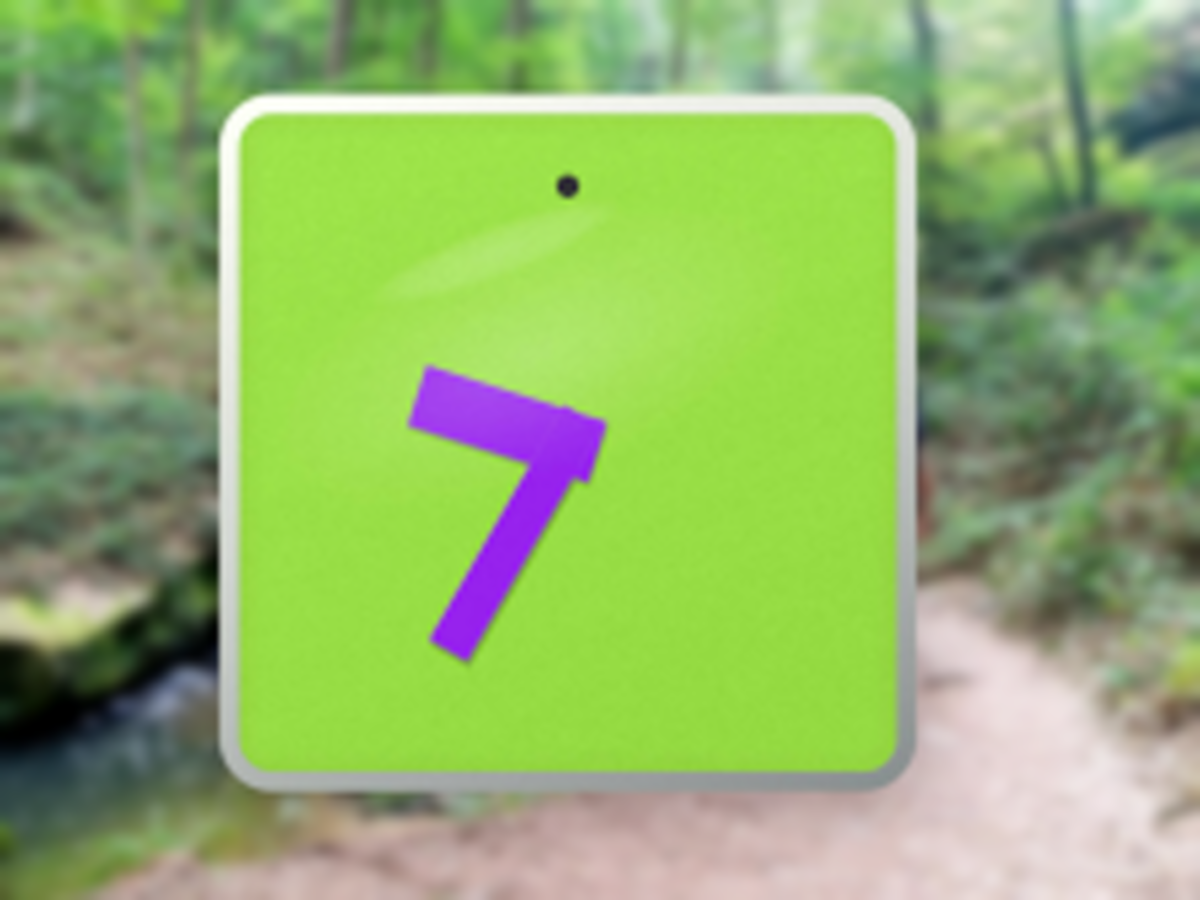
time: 9:35
